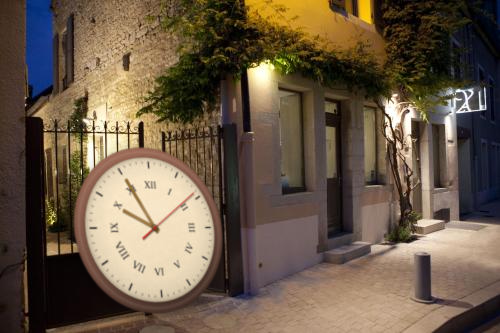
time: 9:55:09
